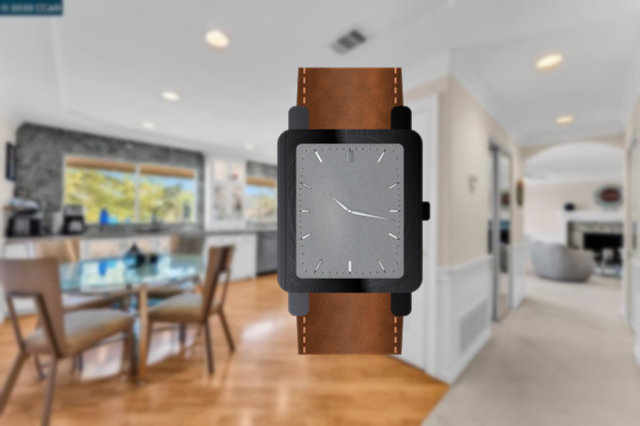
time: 10:17
